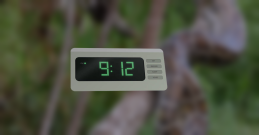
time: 9:12
